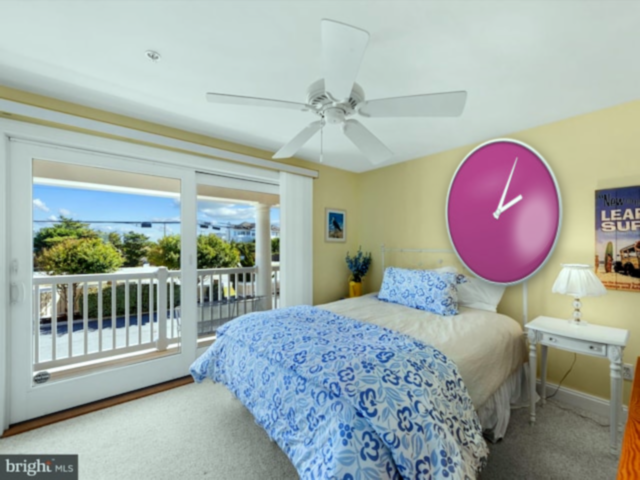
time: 2:04
